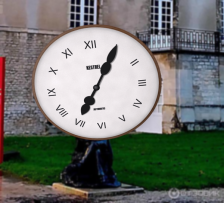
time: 7:05
